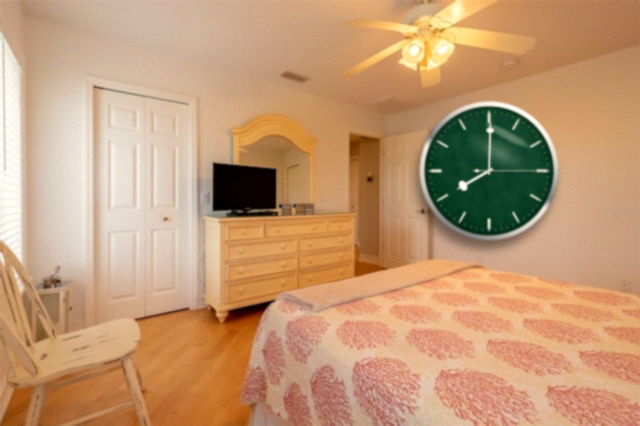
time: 8:00:15
